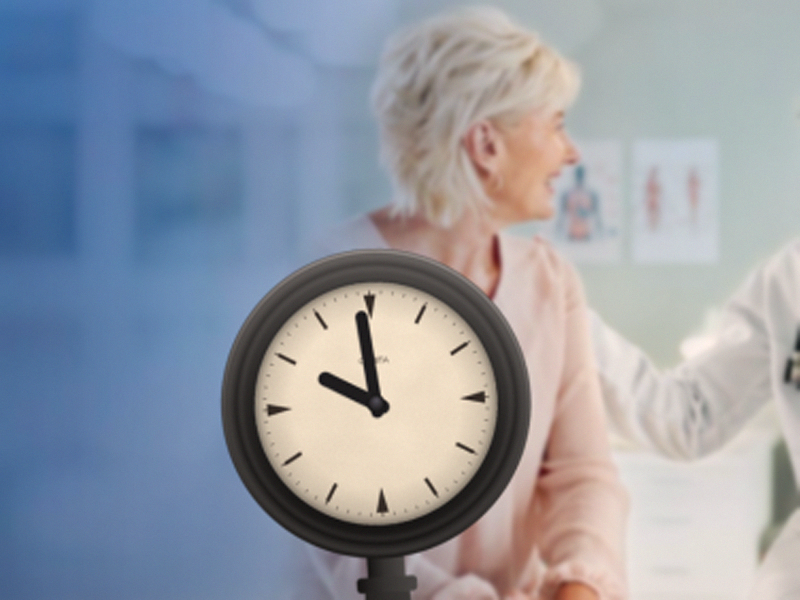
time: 9:59
